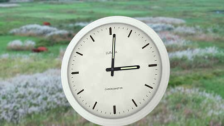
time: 3:01
